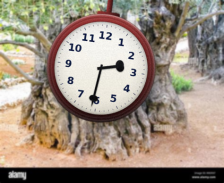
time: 2:31
